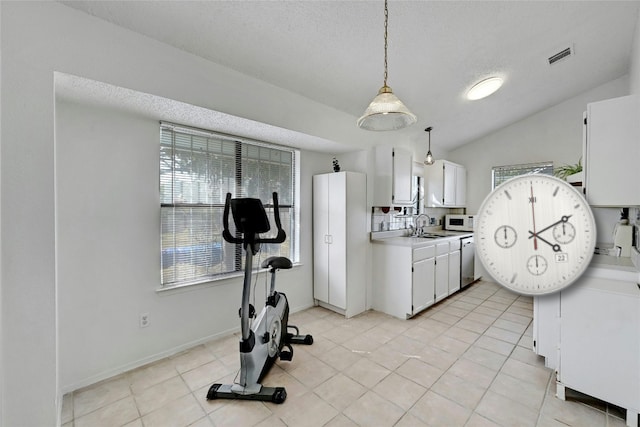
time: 4:11
